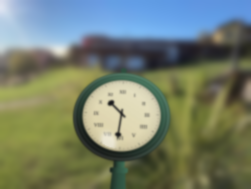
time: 10:31
